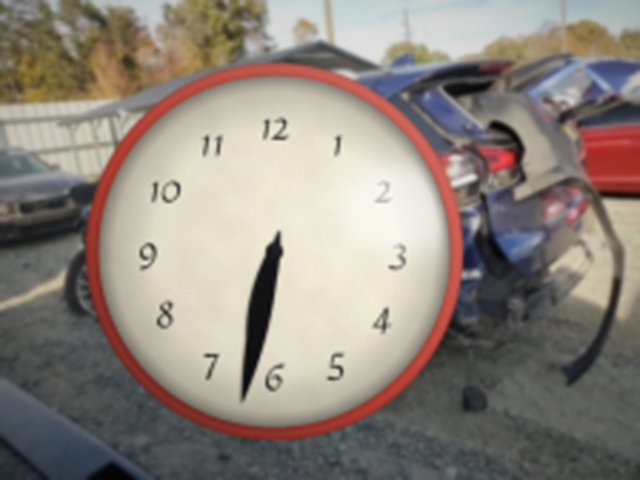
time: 6:32
